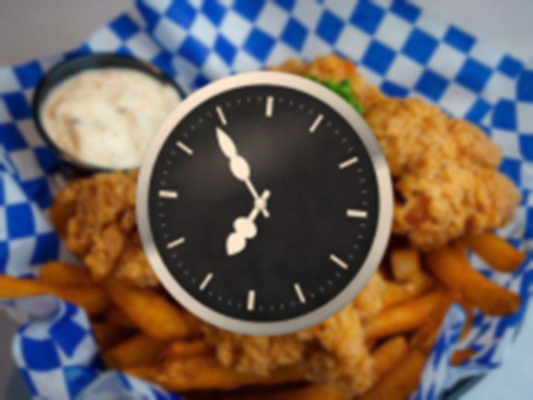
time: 6:54
